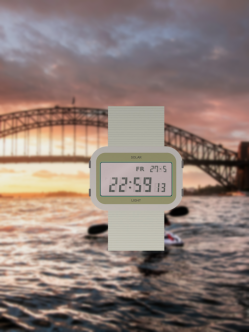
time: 22:59:13
